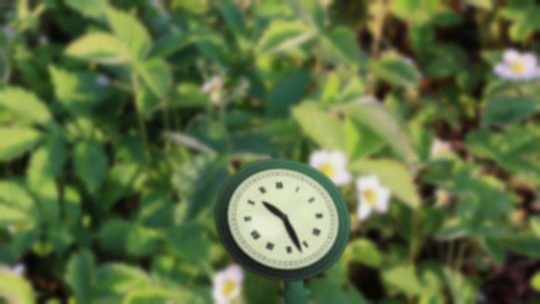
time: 10:27
